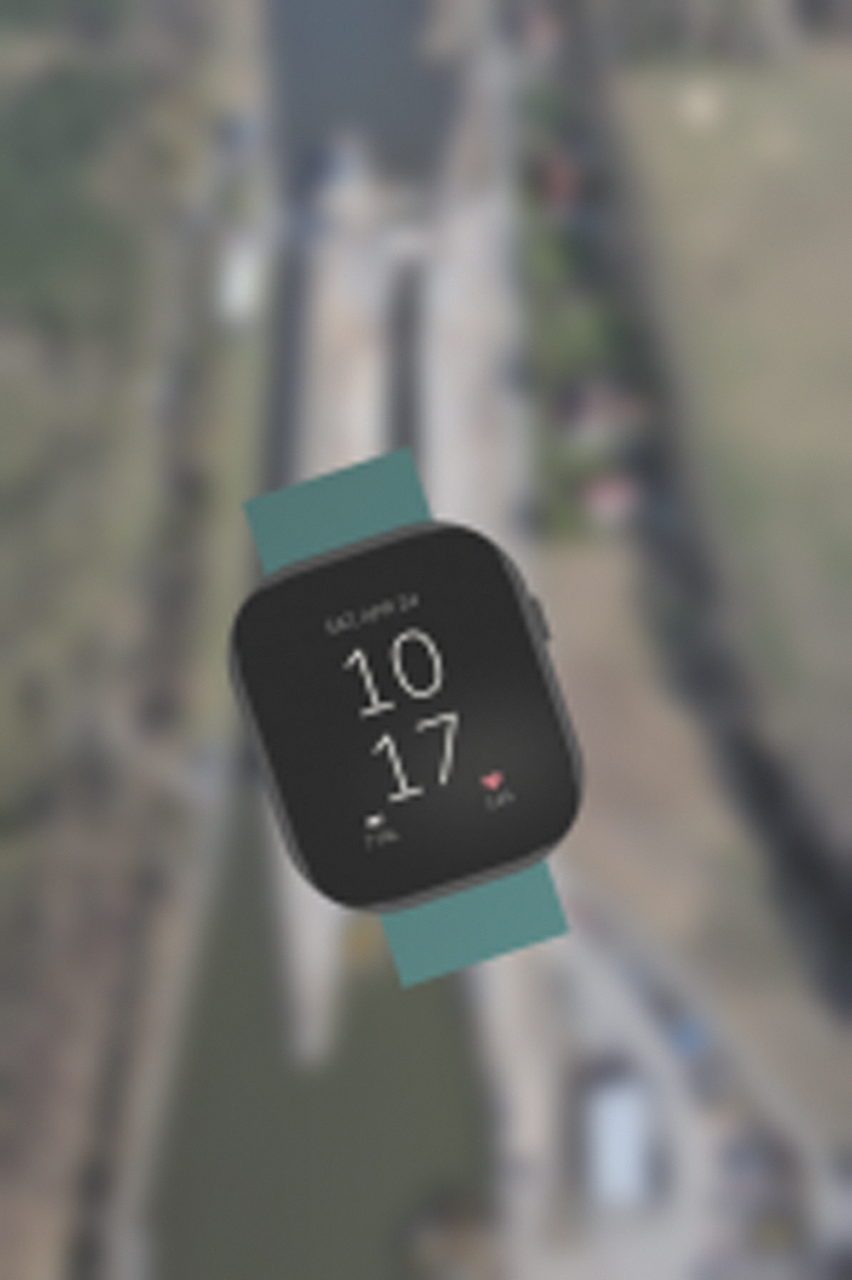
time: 10:17
